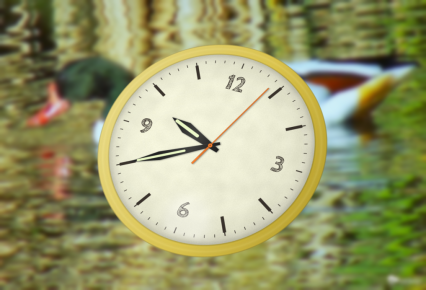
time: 9:40:04
